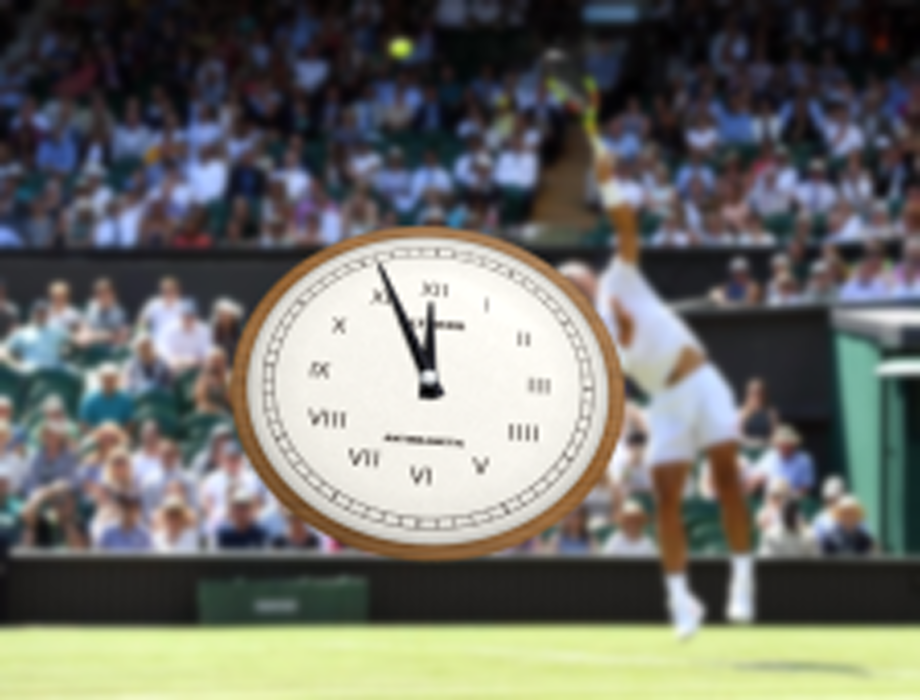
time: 11:56
